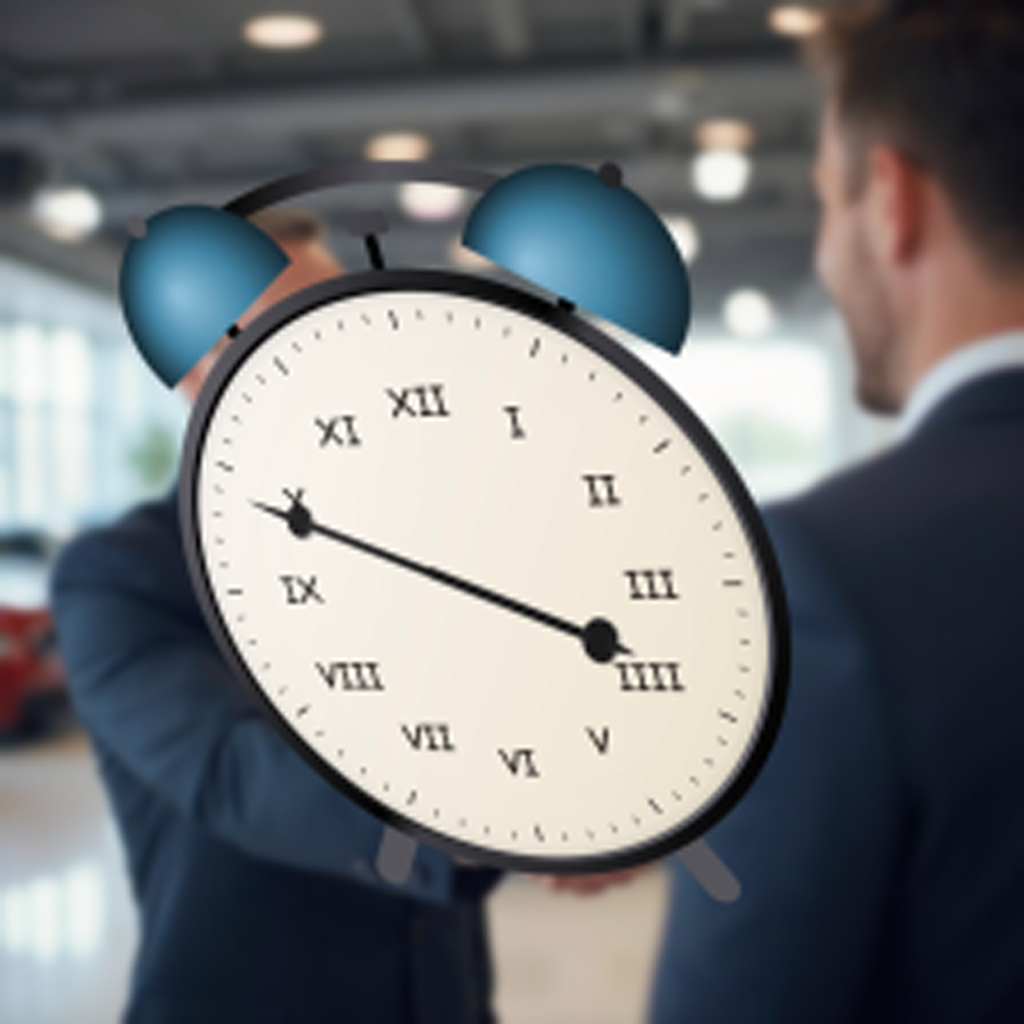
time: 3:49
